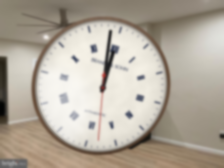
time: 11:58:28
